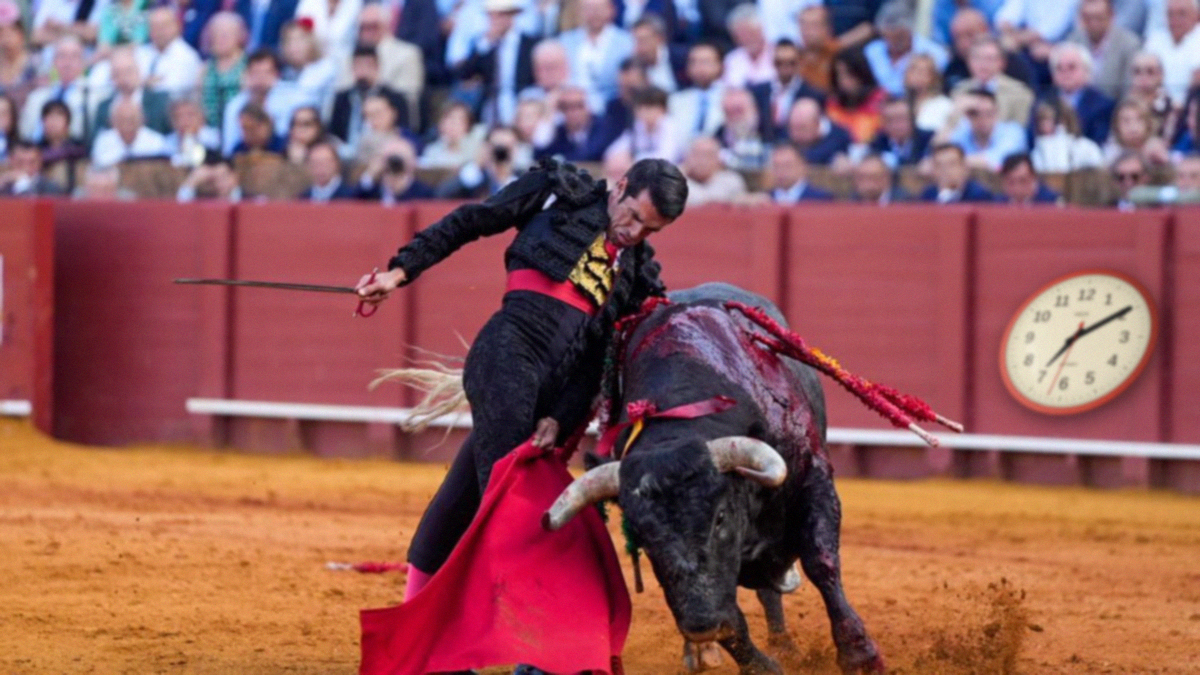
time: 7:09:32
